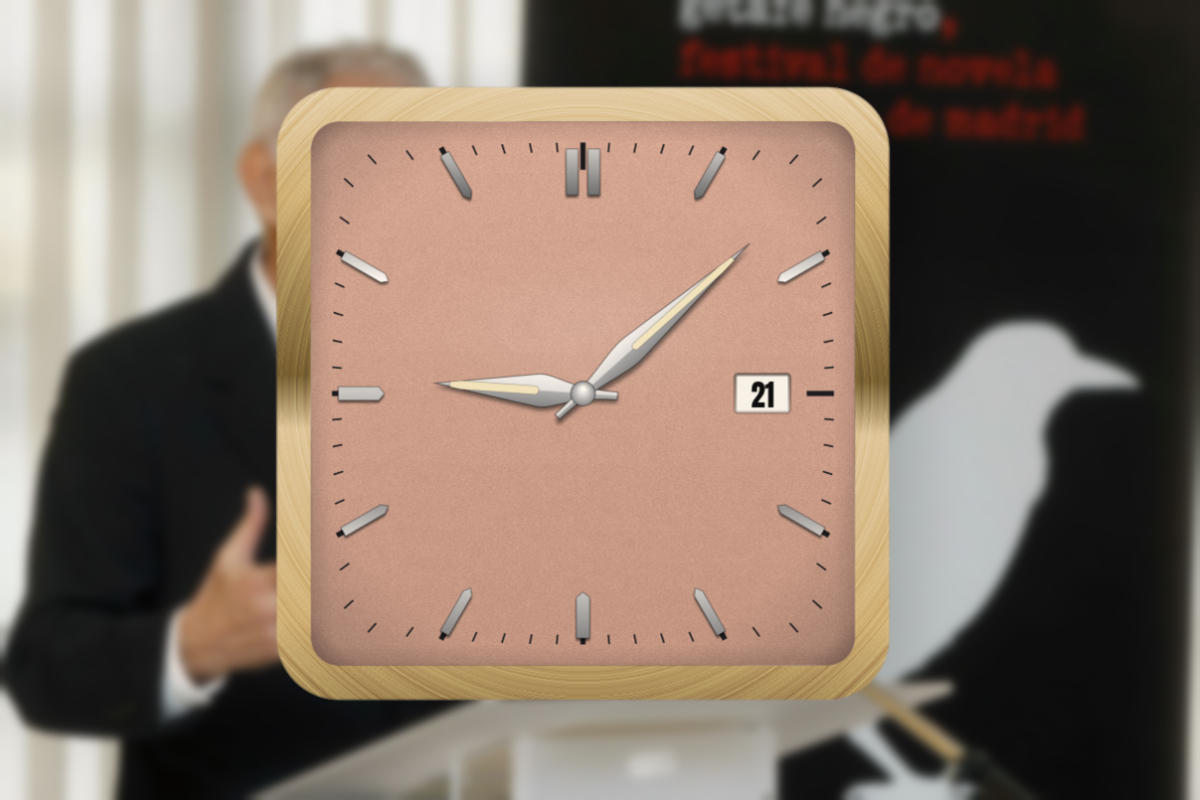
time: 9:08
